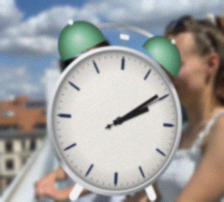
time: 2:09:10
